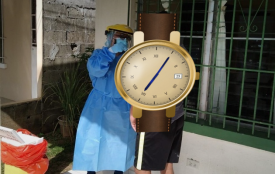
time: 7:05
